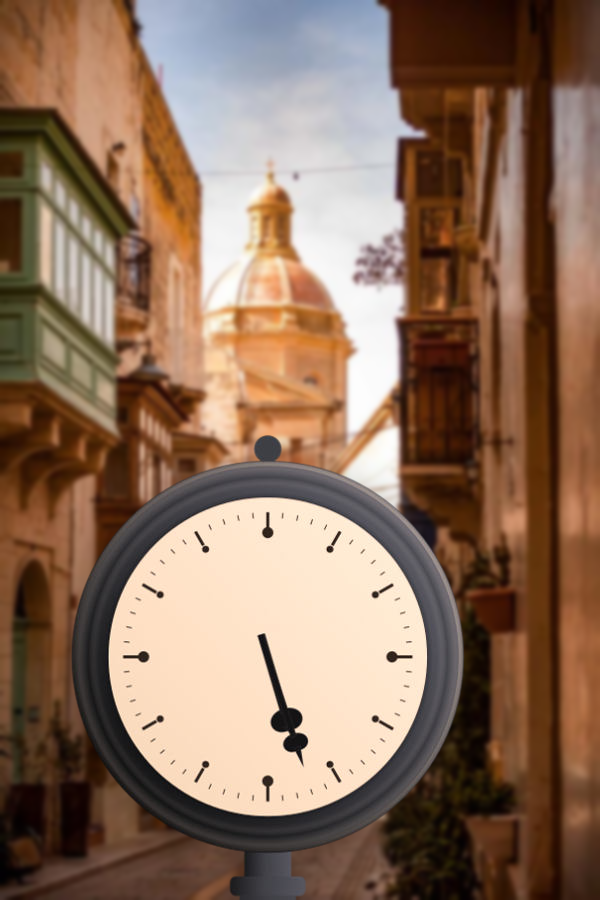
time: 5:27
